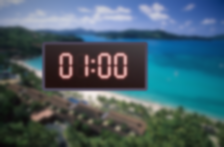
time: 1:00
